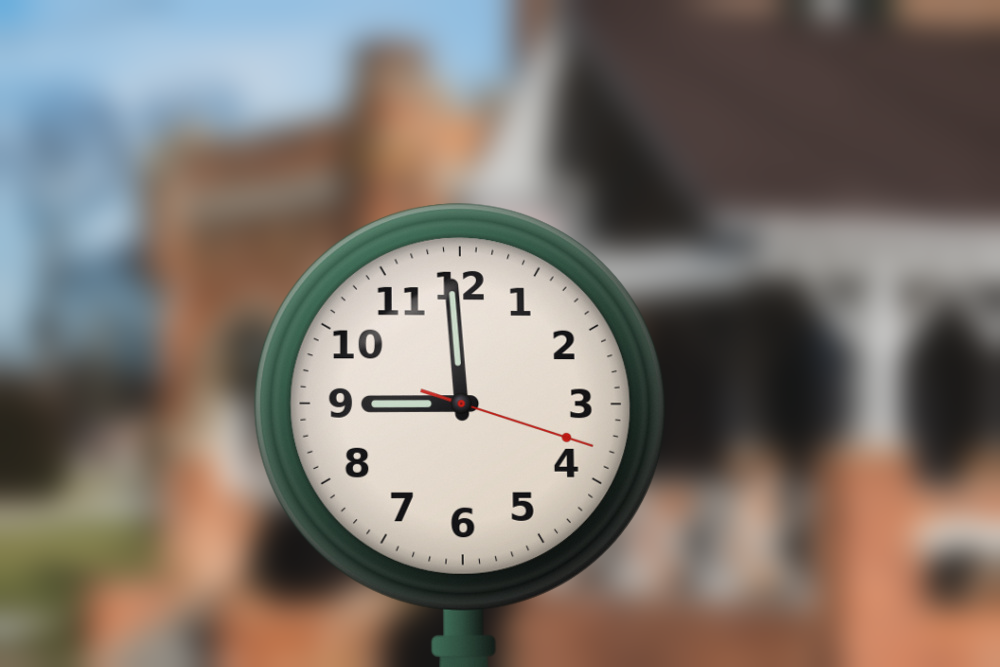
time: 8:59:18
